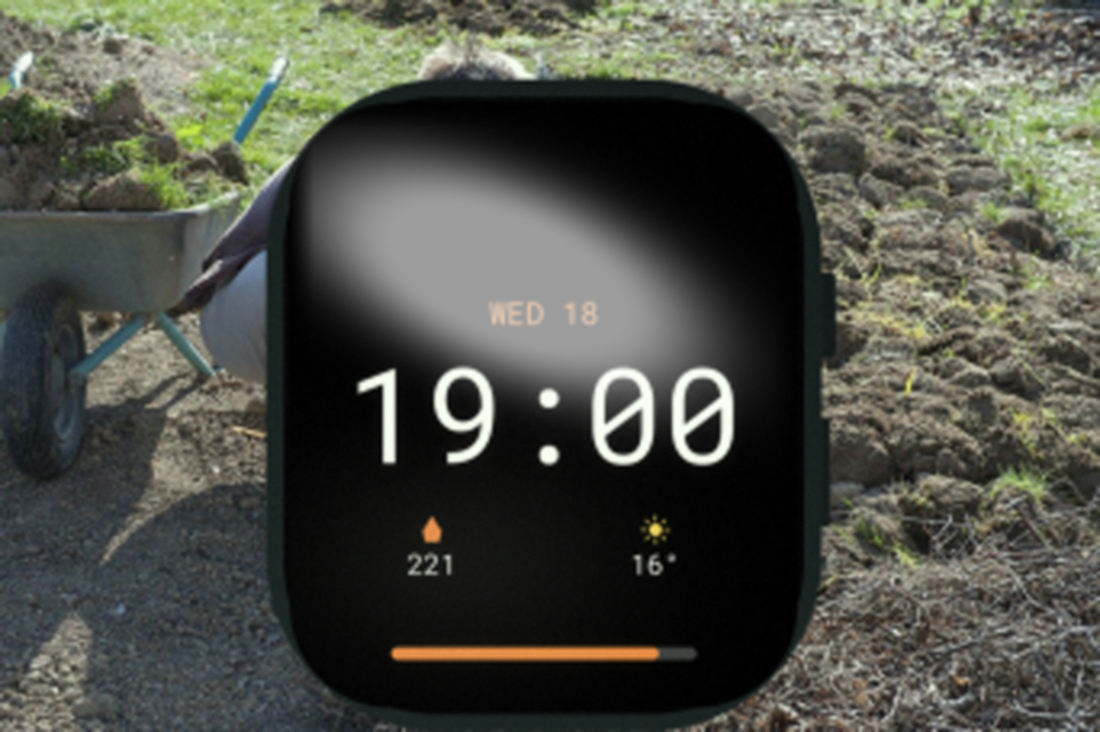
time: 19:00
